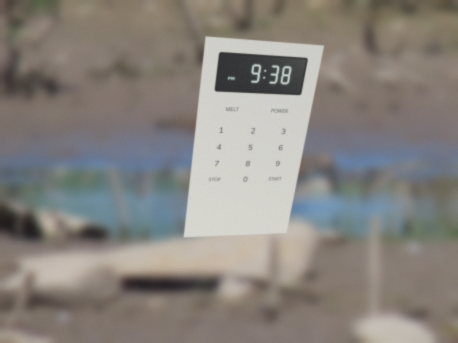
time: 9:38
